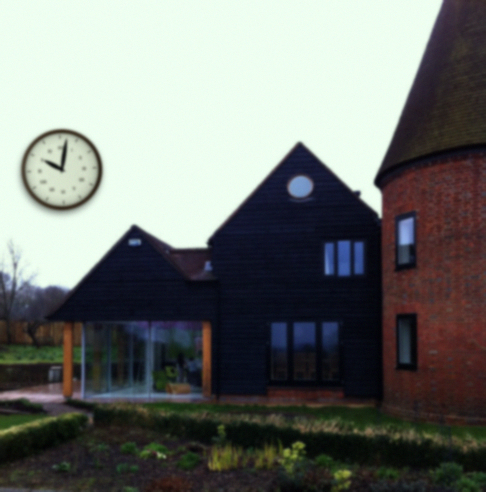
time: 10:02
